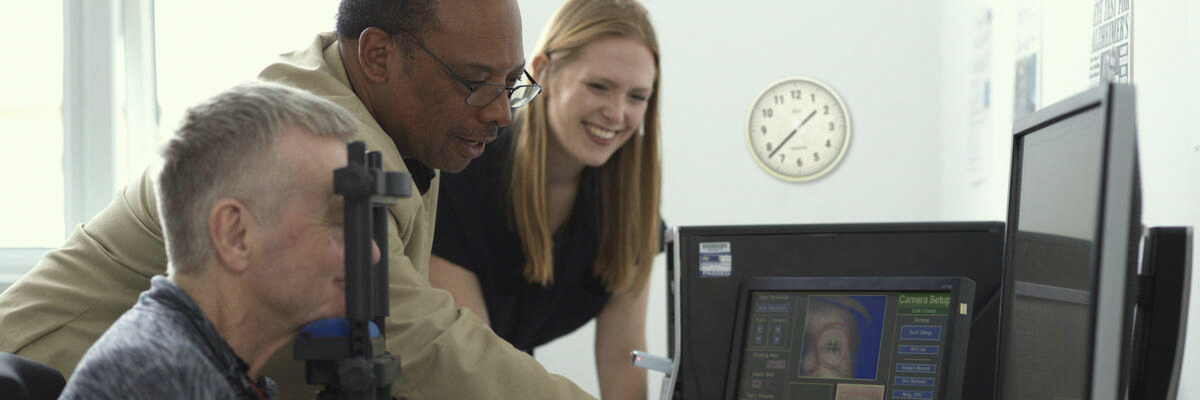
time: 1:38
